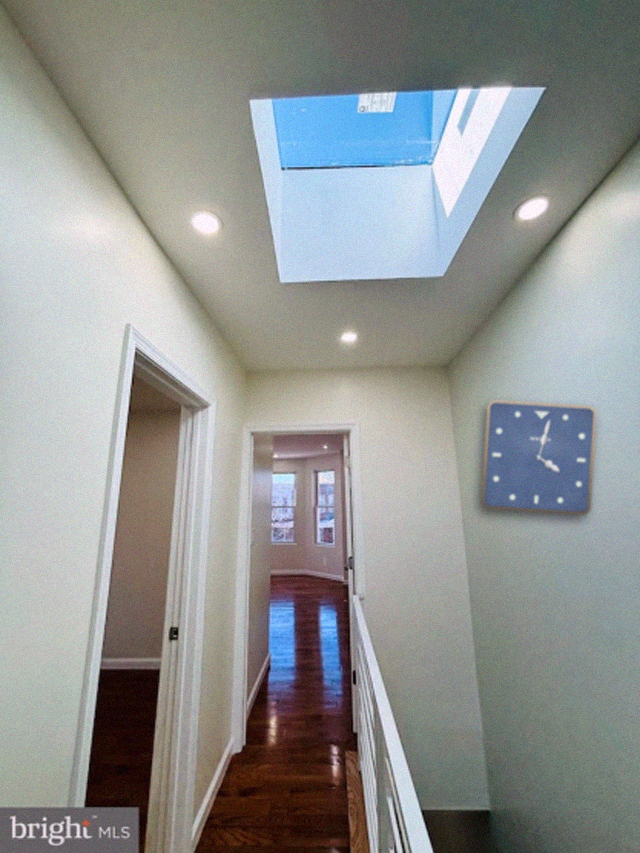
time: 4:02
